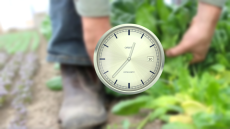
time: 12:37
